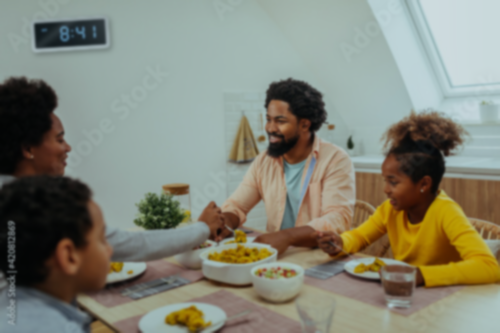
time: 8:41
